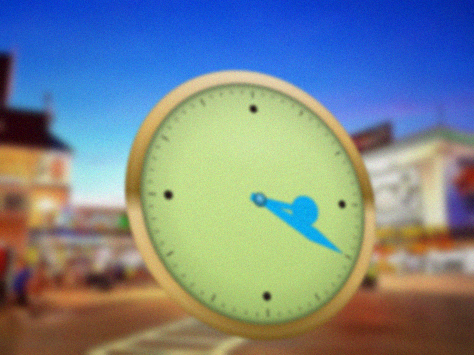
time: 3:20
